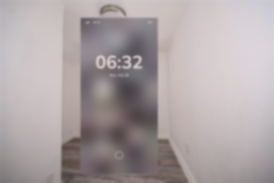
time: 6:32
